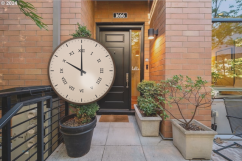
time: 10:00
